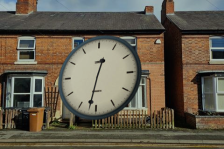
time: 12:32
